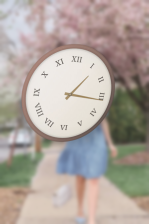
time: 1:16
